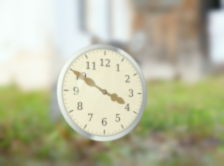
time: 3:50
